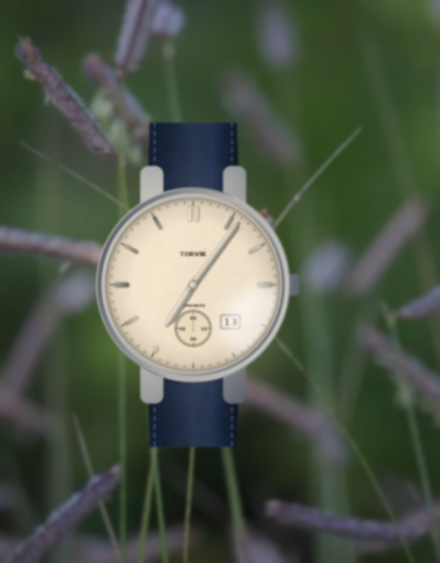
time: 7:06
